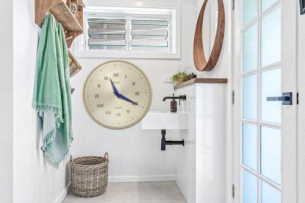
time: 11:20
